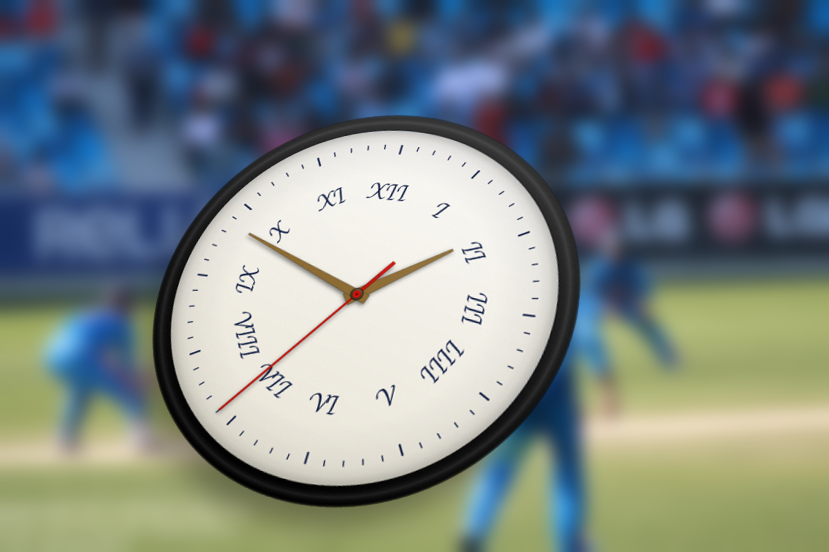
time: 1:48:36
